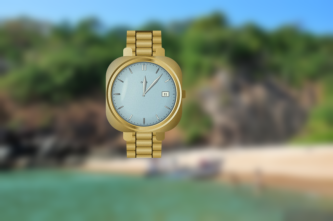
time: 12:07
